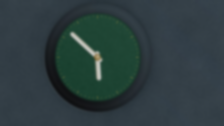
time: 5:52
